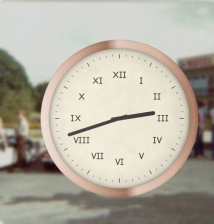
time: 2:42
